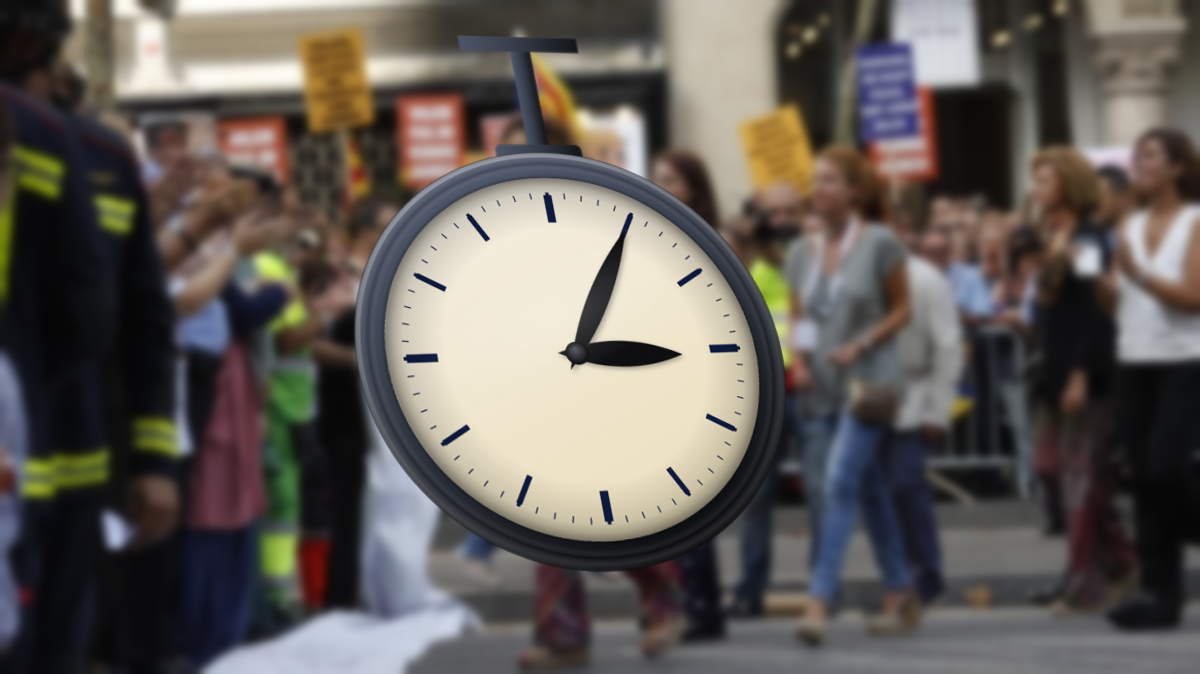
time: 3:05
